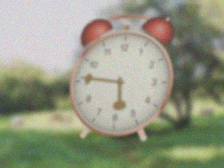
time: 5:46
